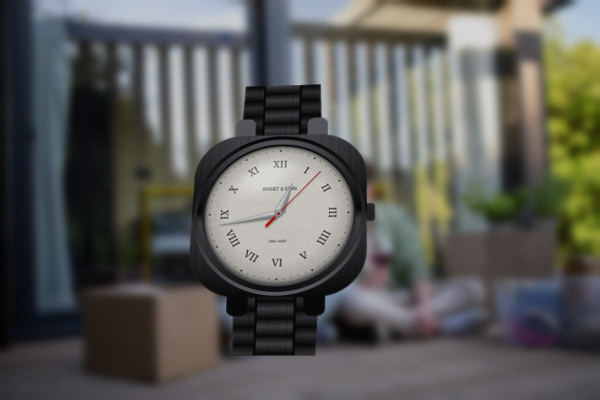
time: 12:43:07
